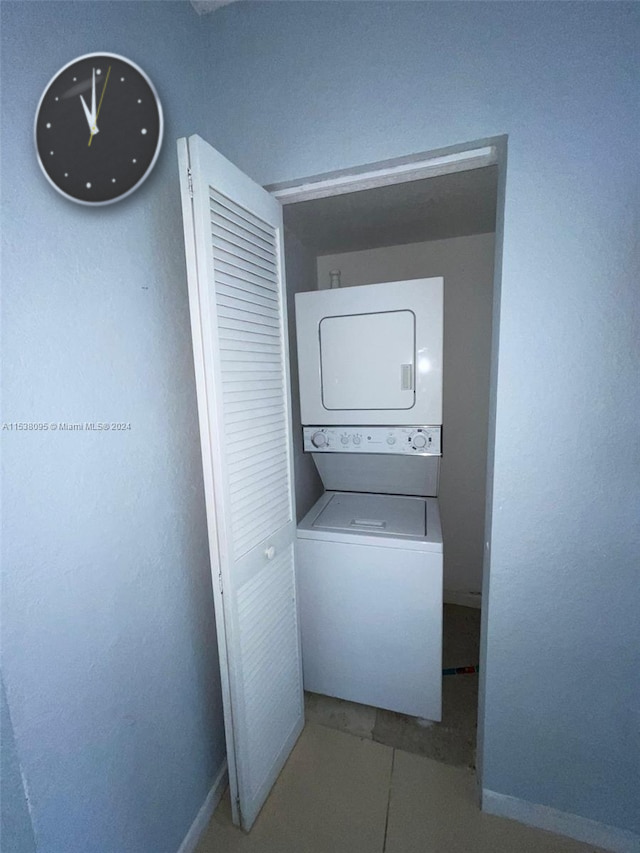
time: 10:59:02
